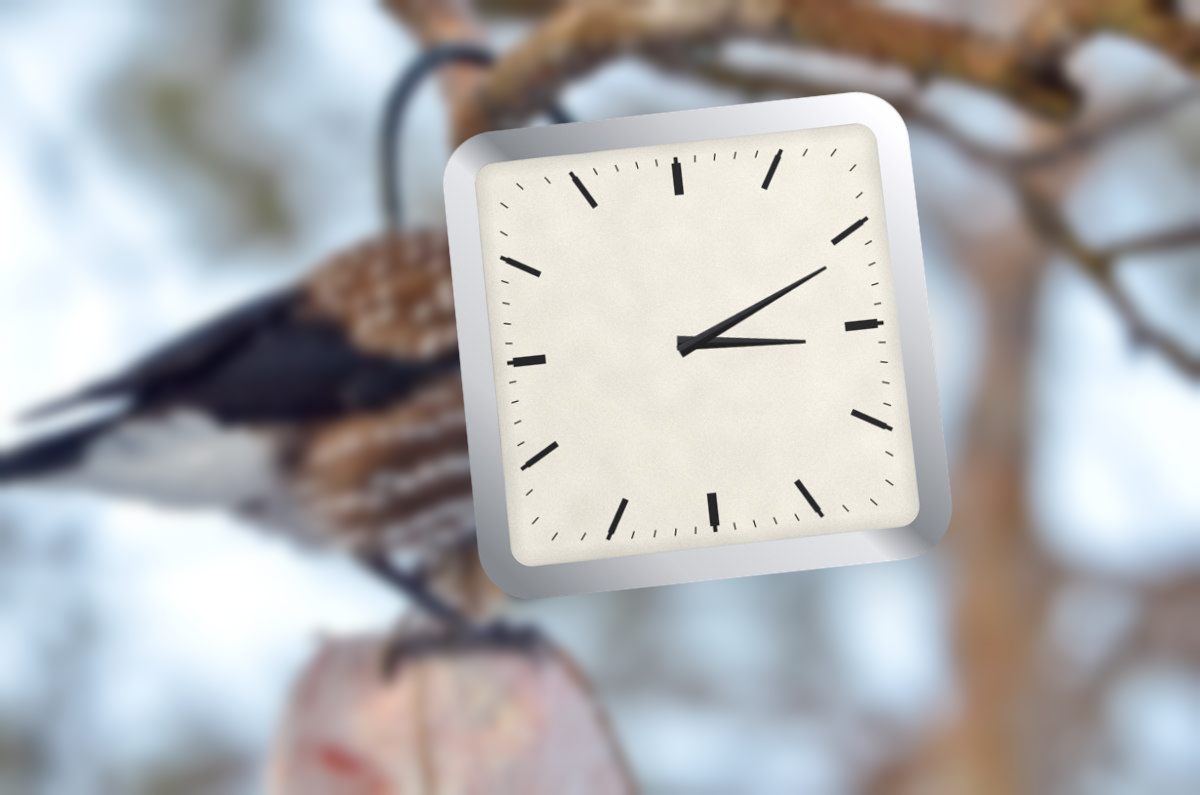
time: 3:11
